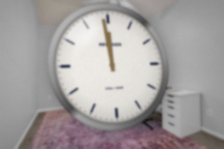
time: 11:59
